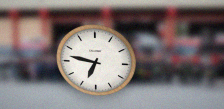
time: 6:47
